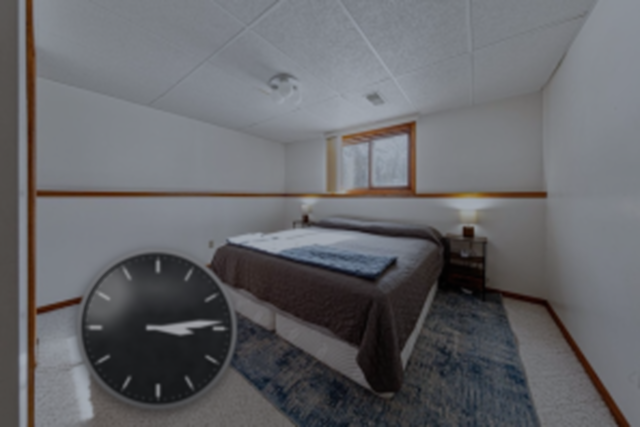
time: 3:14
